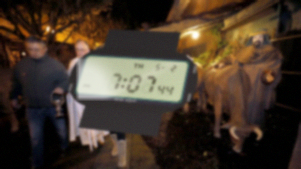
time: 7:07
